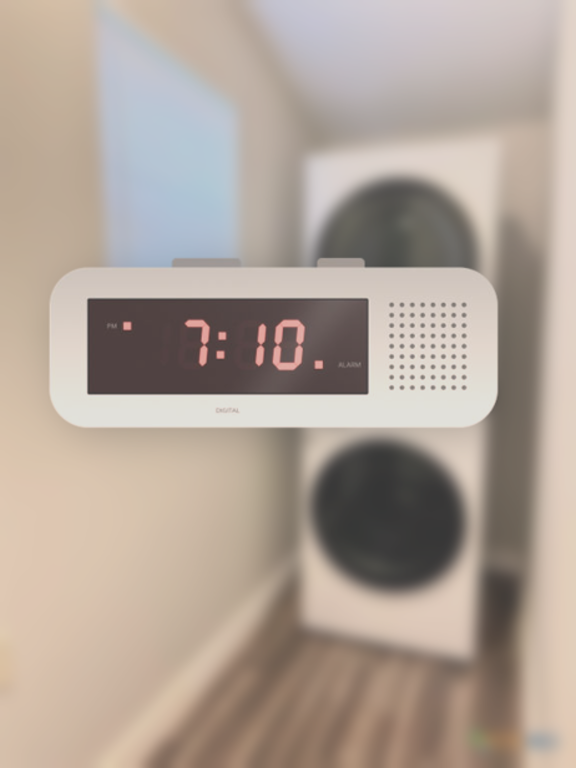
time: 7:10
